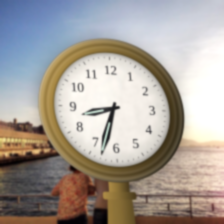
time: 8:33
